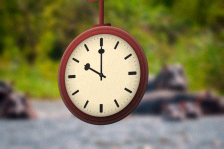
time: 10:00
